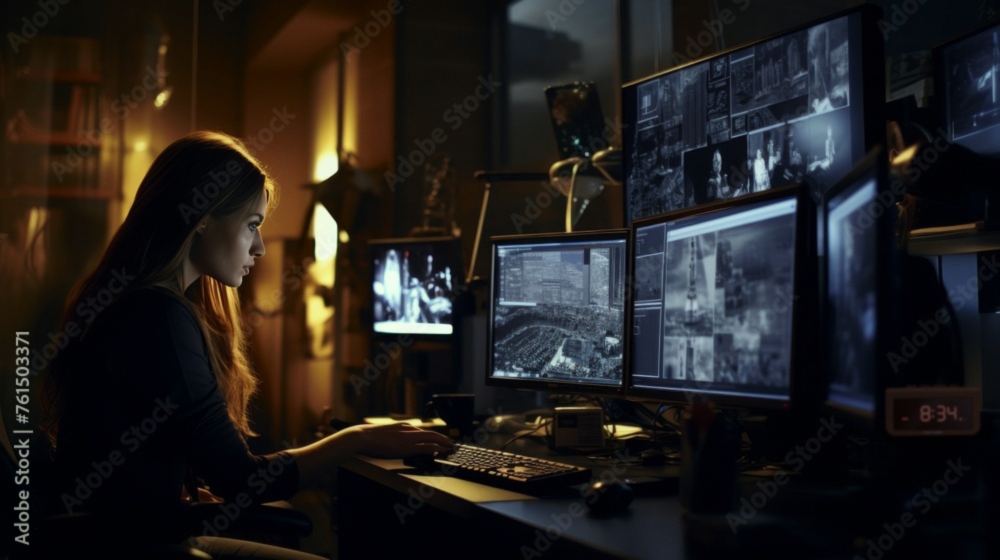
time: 8:34
